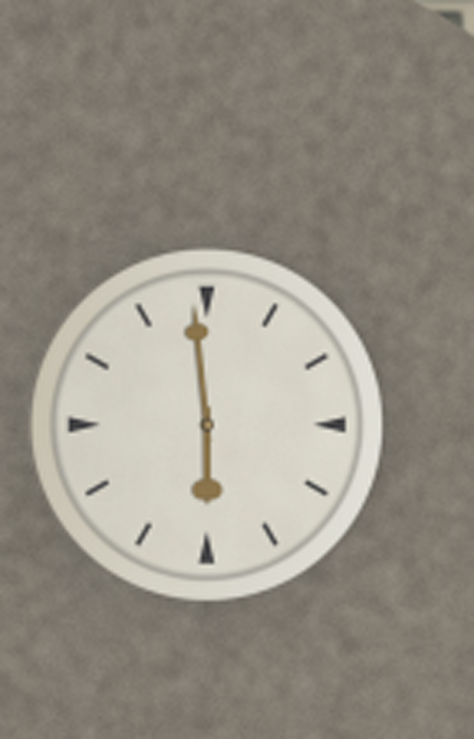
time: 5:59
